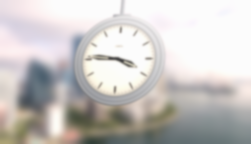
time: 3:46
